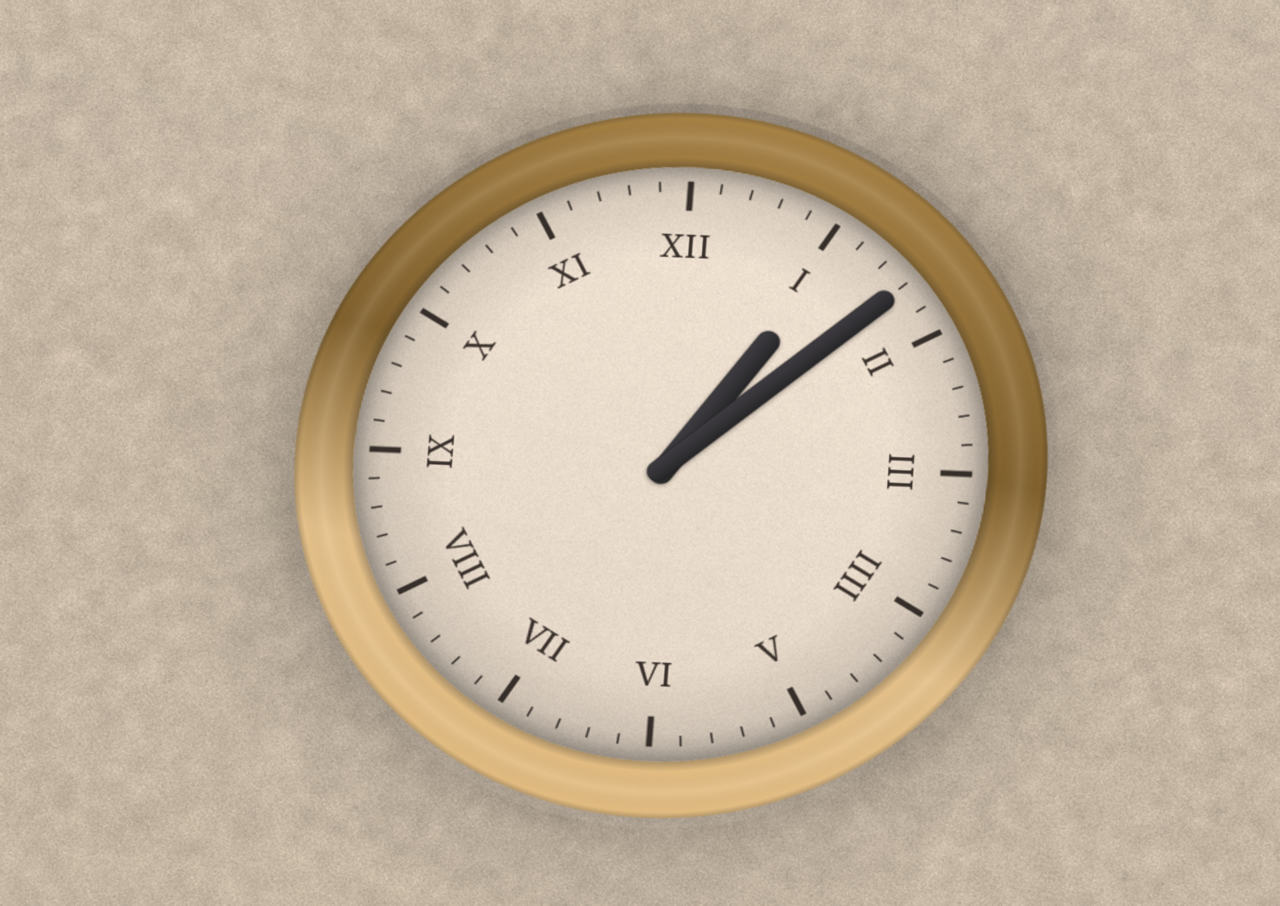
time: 1:08
